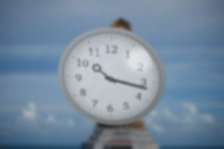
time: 10:17
